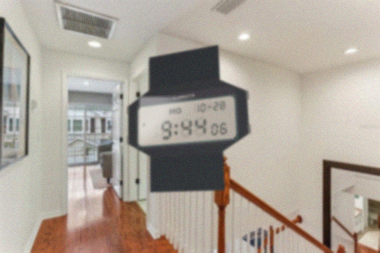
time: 9:44:06
